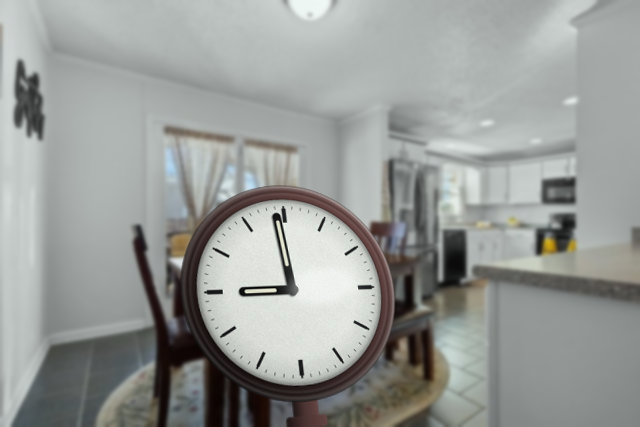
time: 8:59
